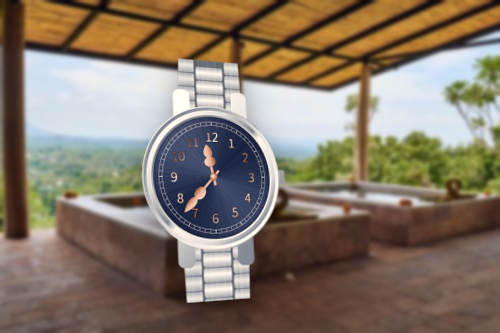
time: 11:37
